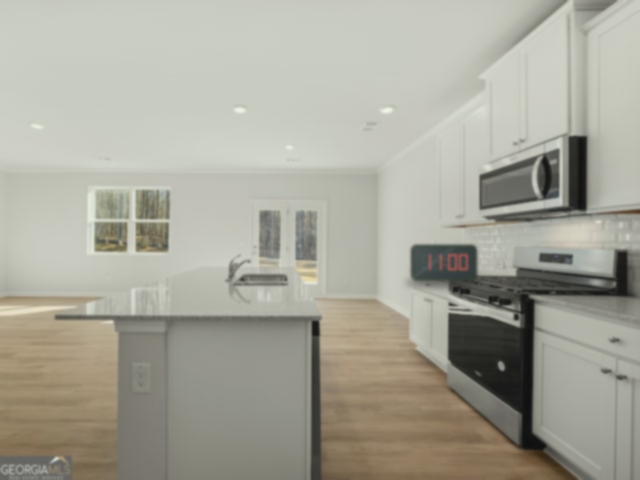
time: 11:00
